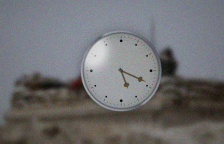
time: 5:19
